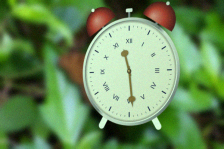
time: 11:29
